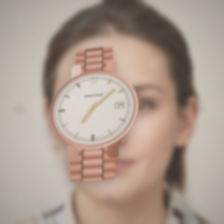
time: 7:08
